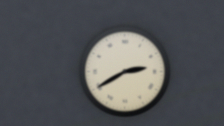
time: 2:40
